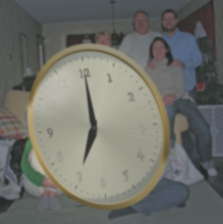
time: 7:00
